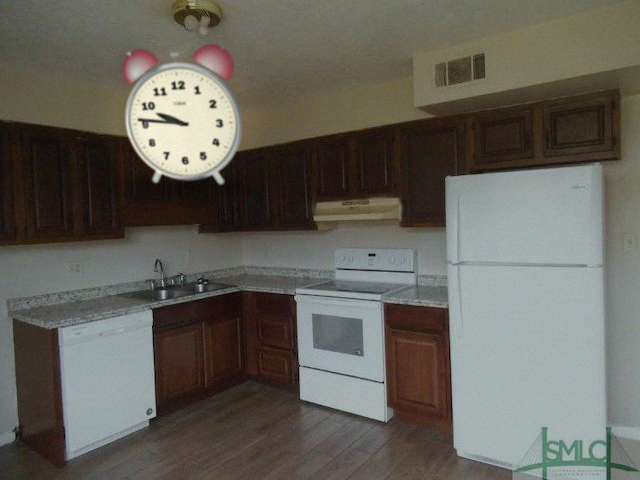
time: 9:46
